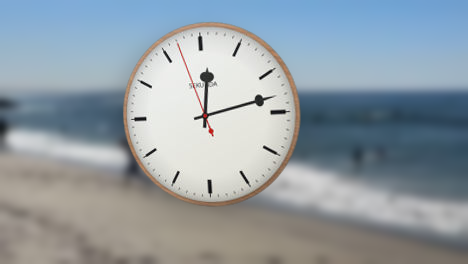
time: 12:12:57
